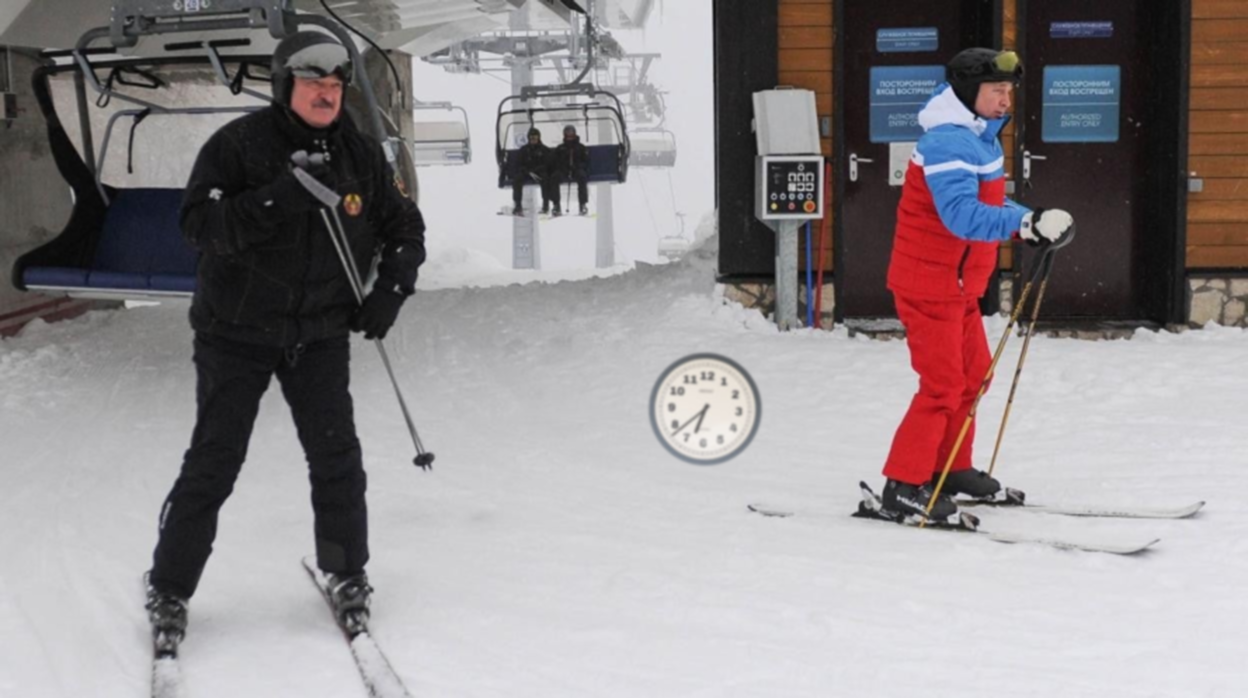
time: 6:38
